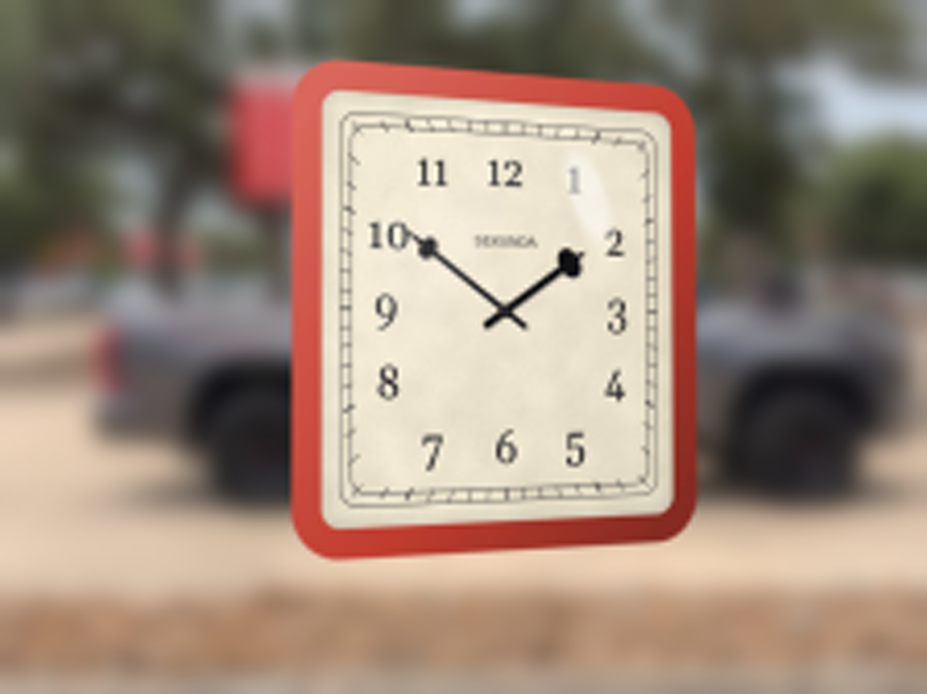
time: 1:51
